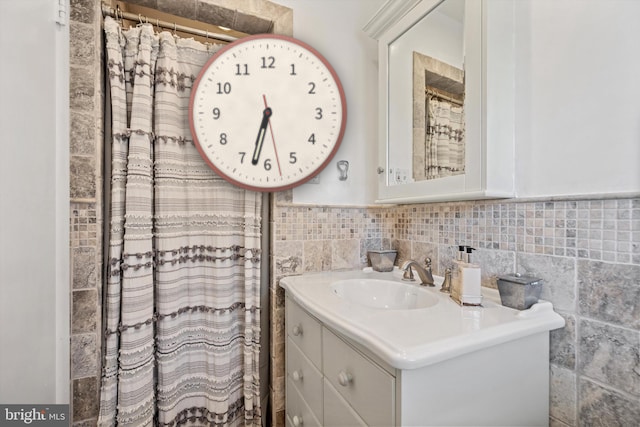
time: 6:32:28
